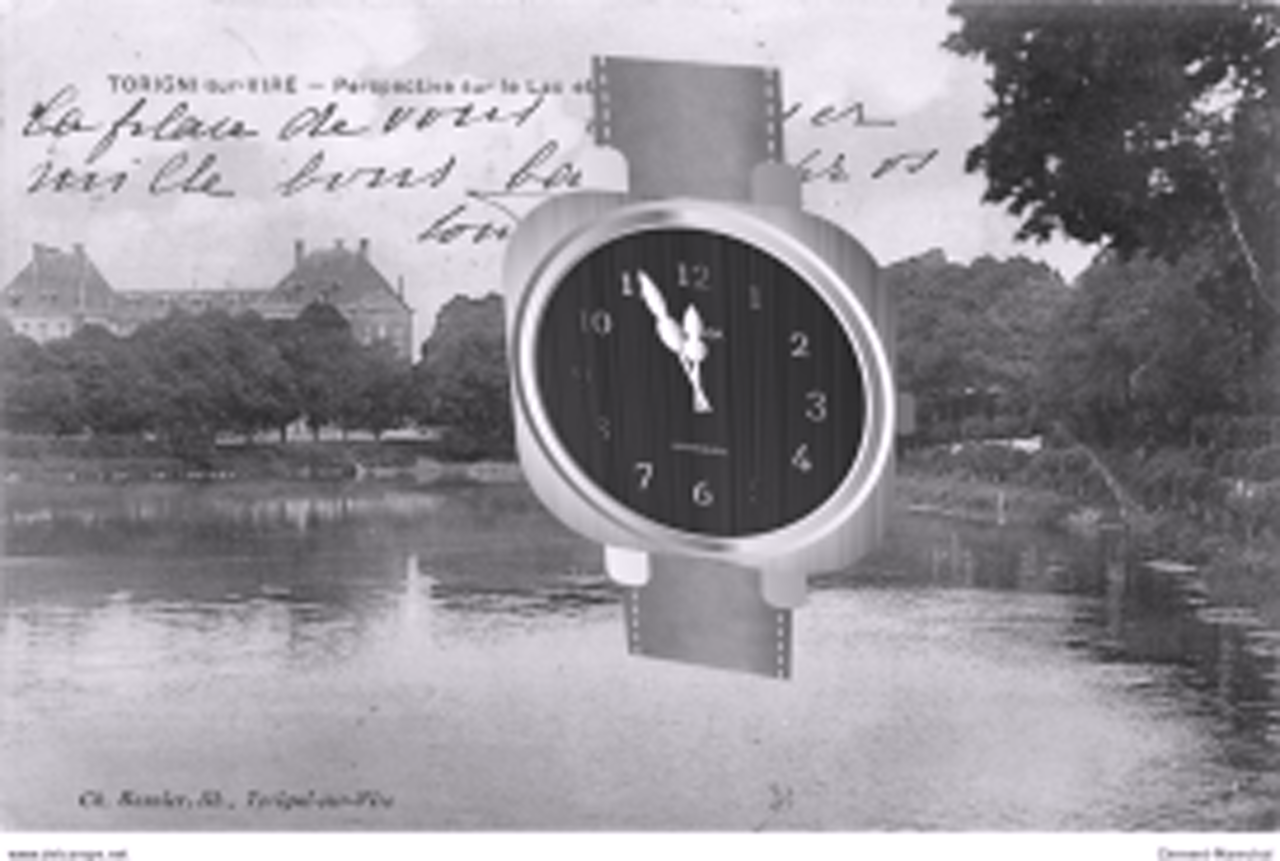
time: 11:56
